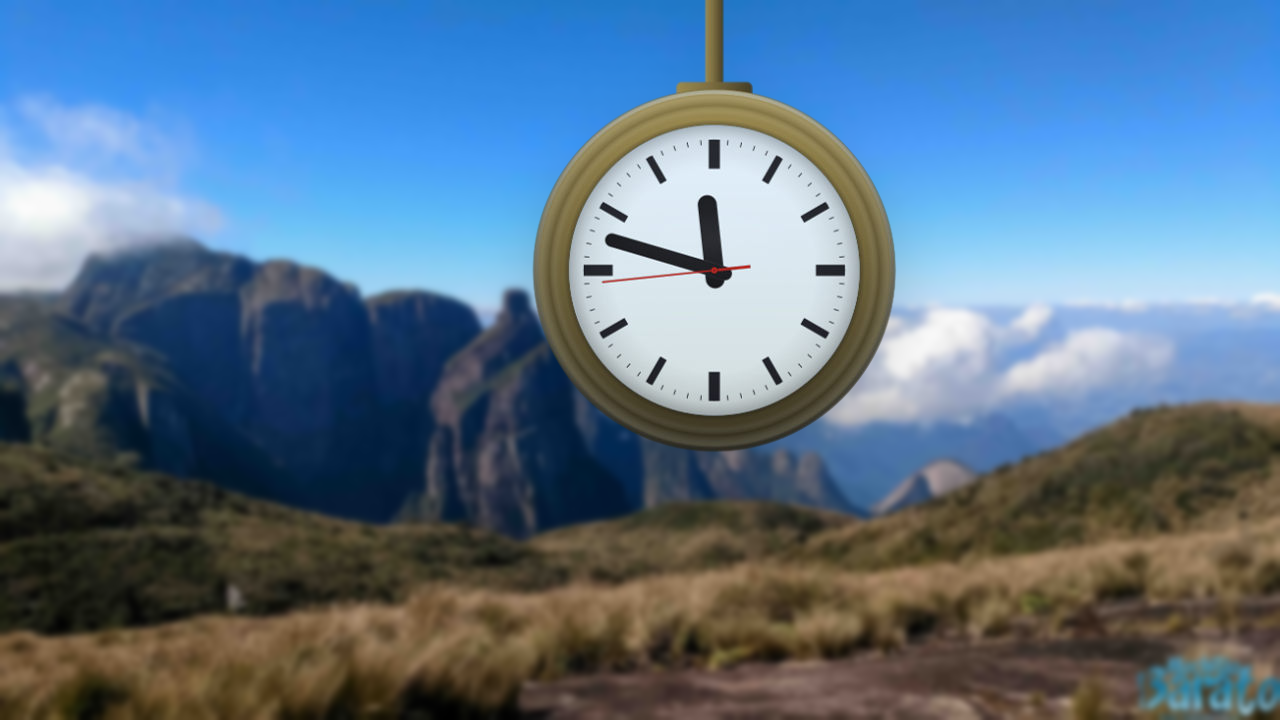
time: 11:47:44
